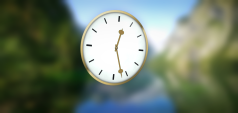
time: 12:27
